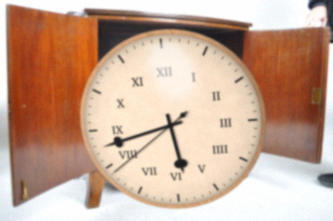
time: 5:42:39
